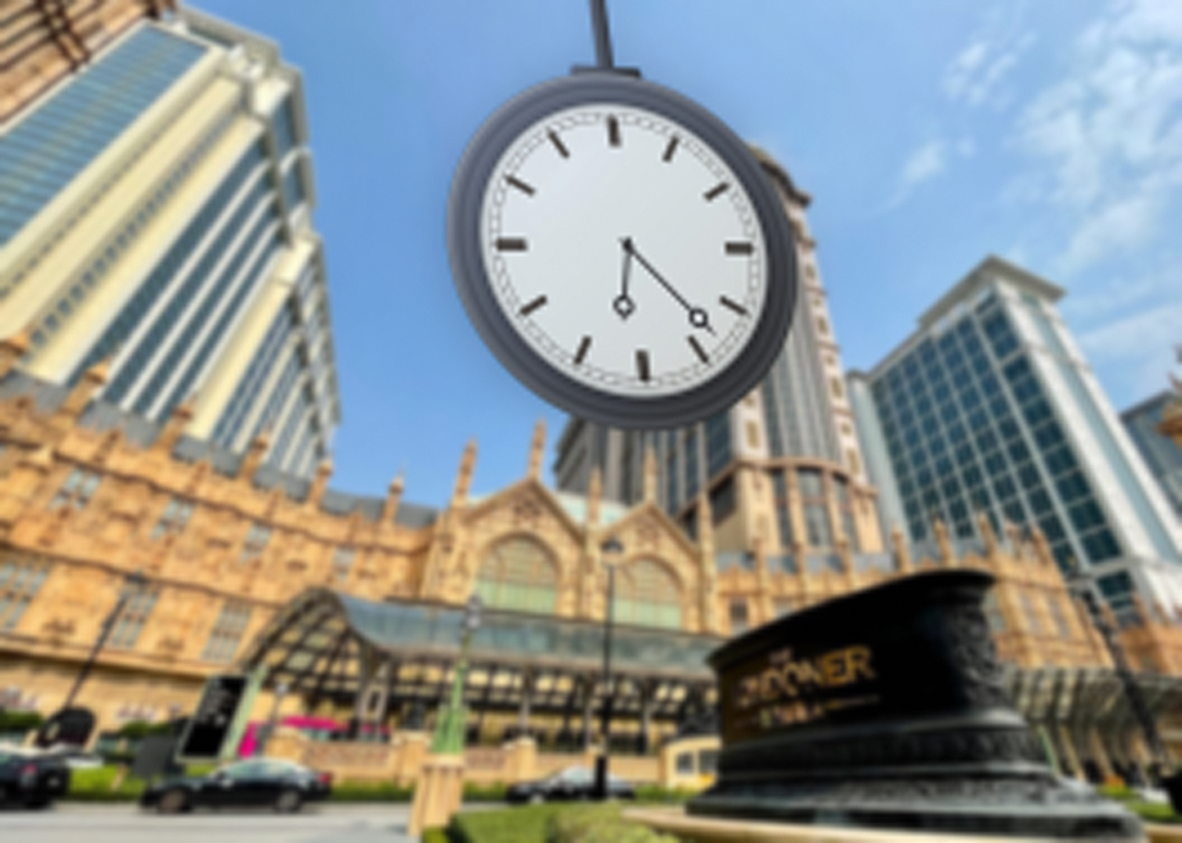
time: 6:23
